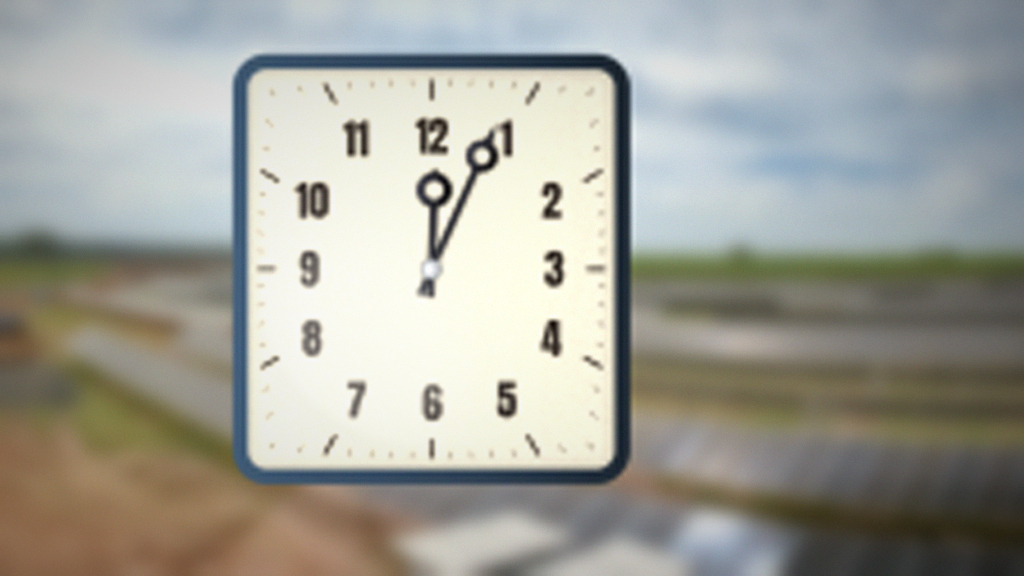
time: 12:04
